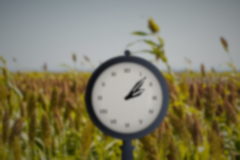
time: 2:07
